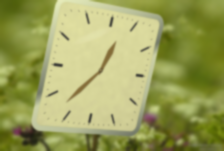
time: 12:37
